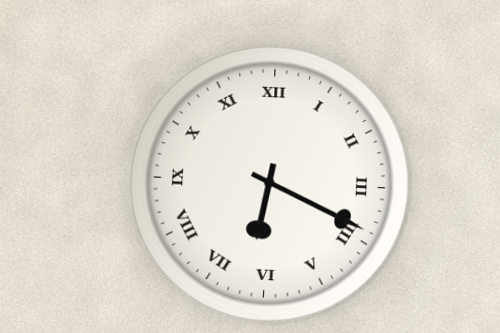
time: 6:19
